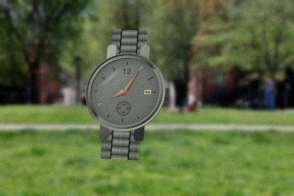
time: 8:05
